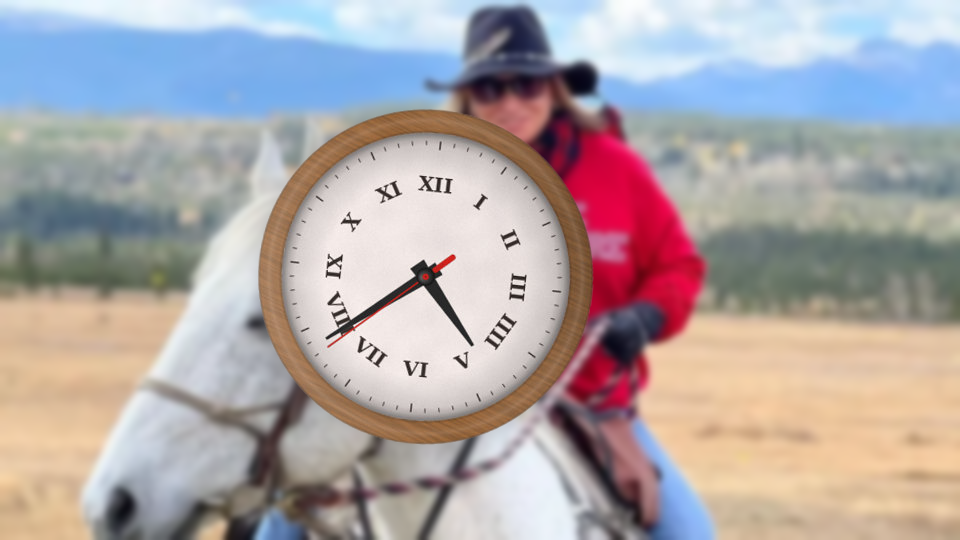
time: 4:38:38
